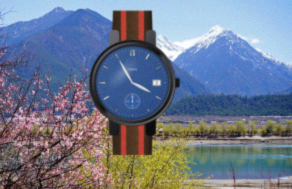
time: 3:55
